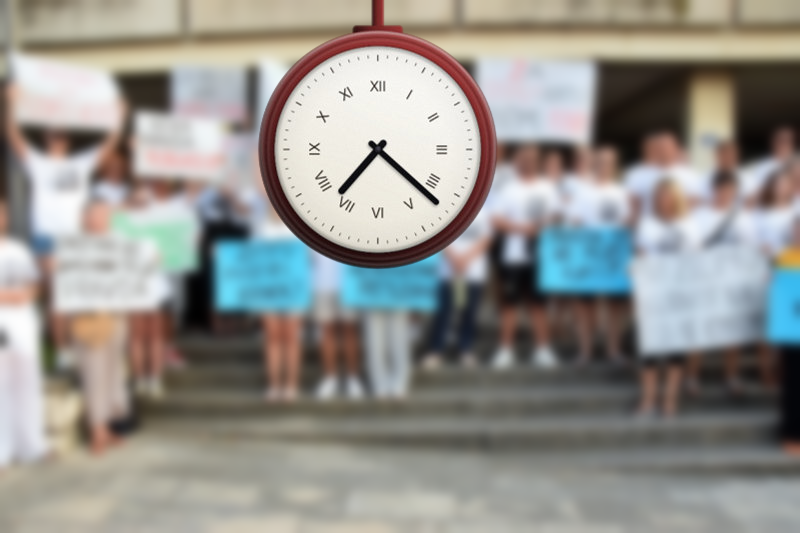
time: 7:22
